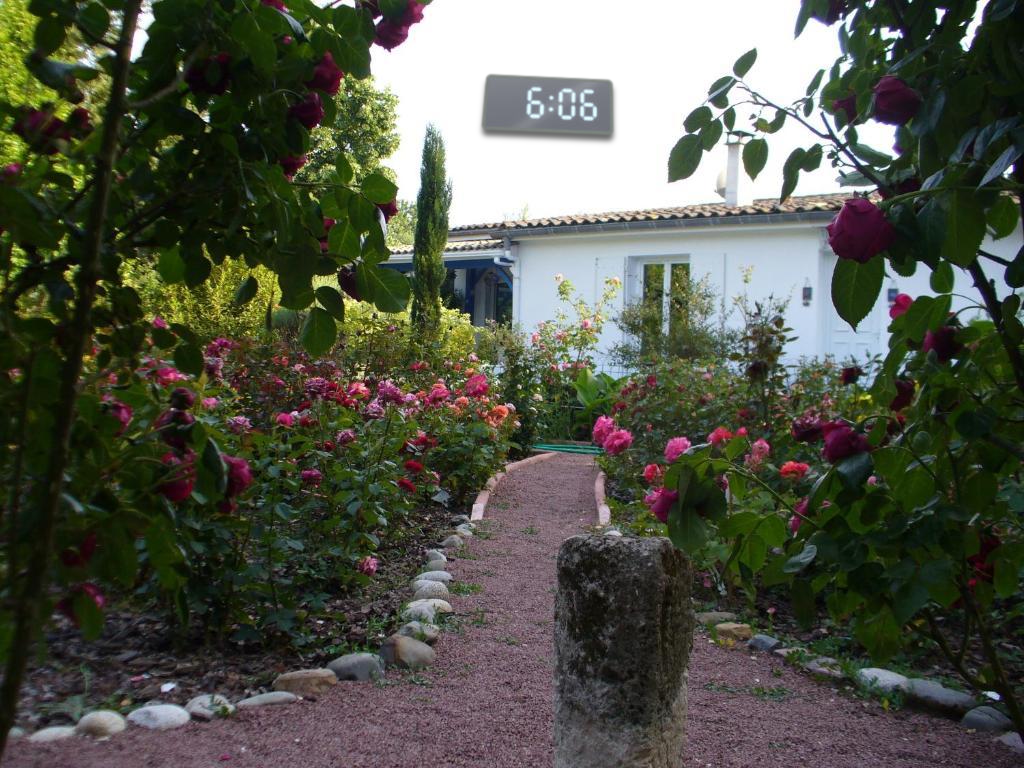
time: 6:06
